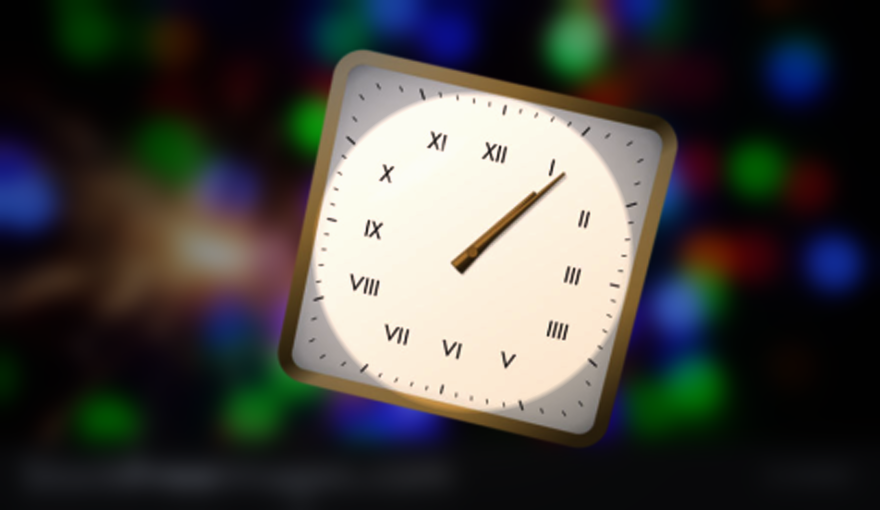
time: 1:06
